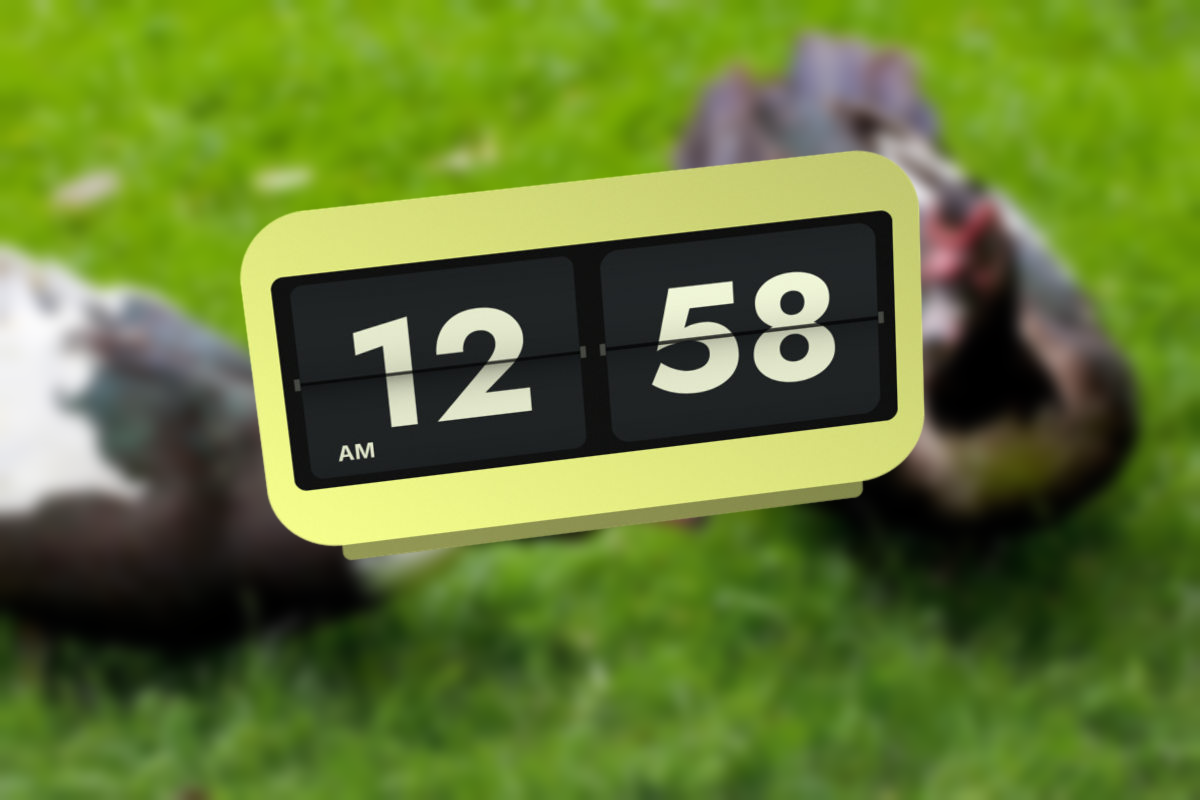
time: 12:58
